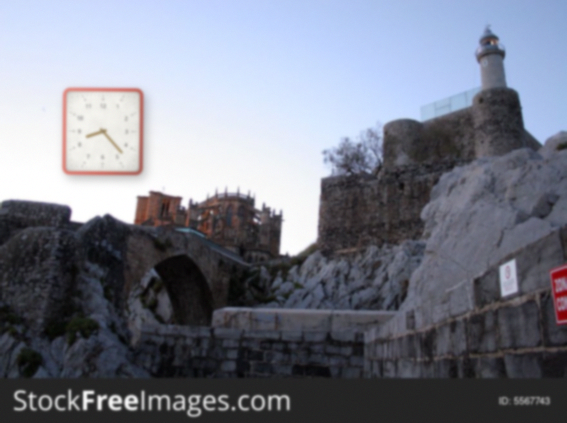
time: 8:23
